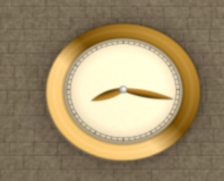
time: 8:17
